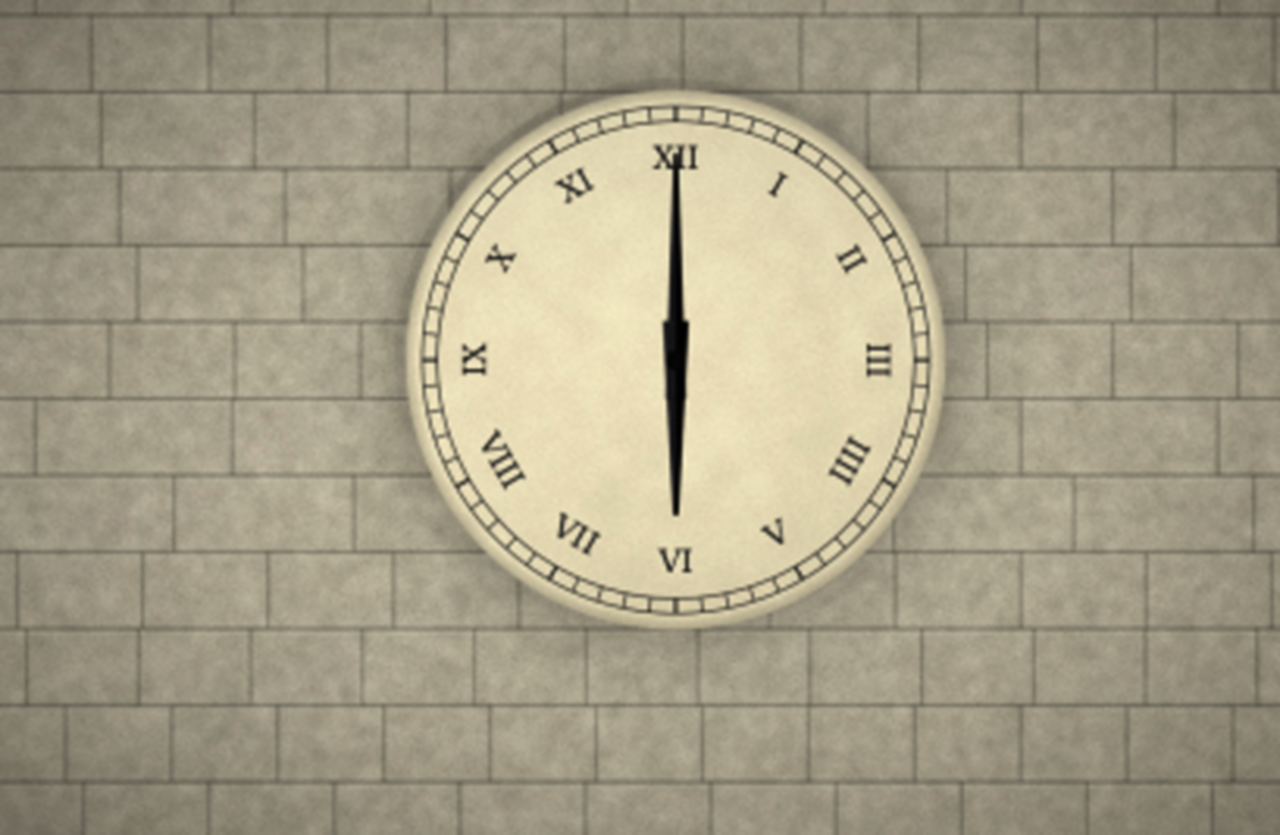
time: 6:00
